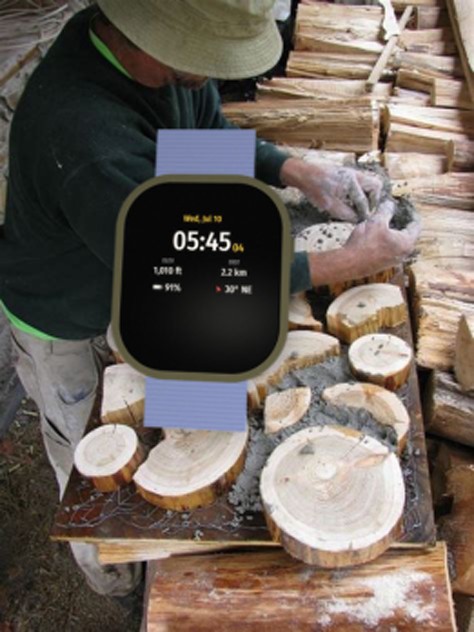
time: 5:45
